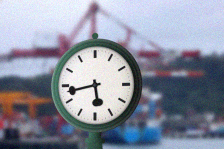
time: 5:43
